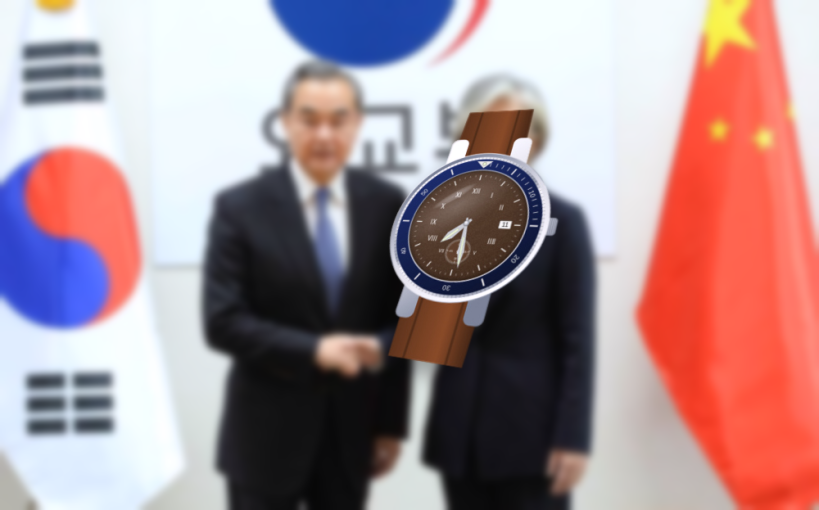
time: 7:29
